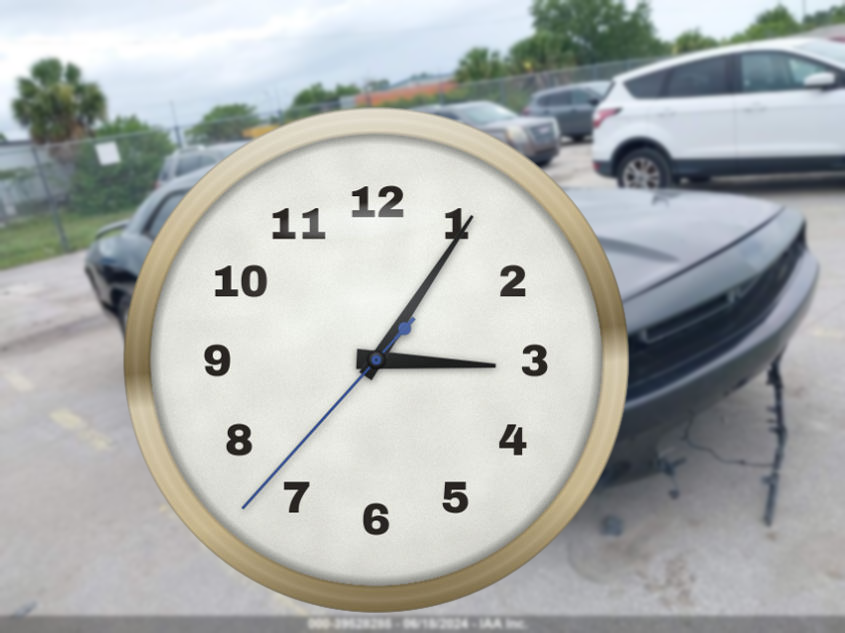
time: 3:05:37
